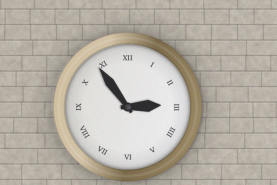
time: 2:54
